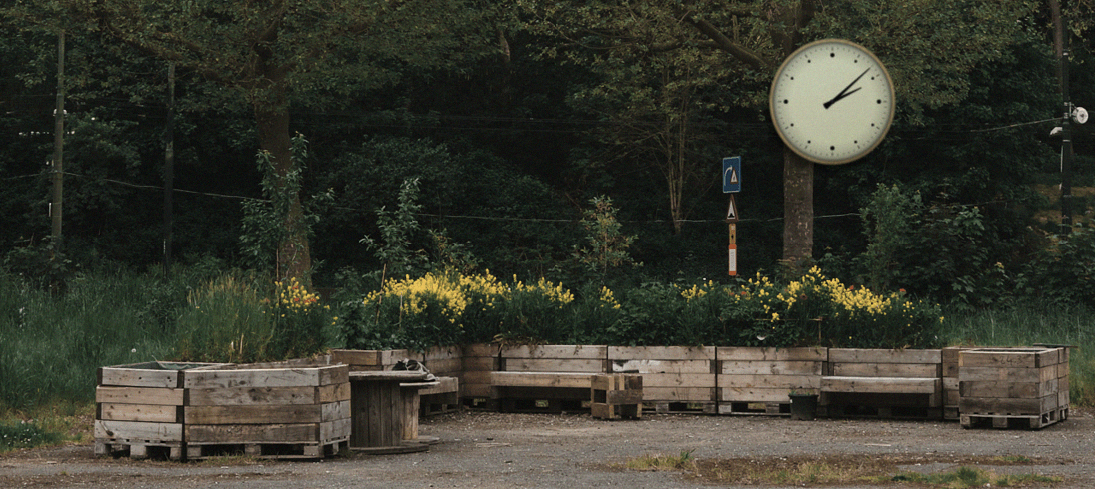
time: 2:08
